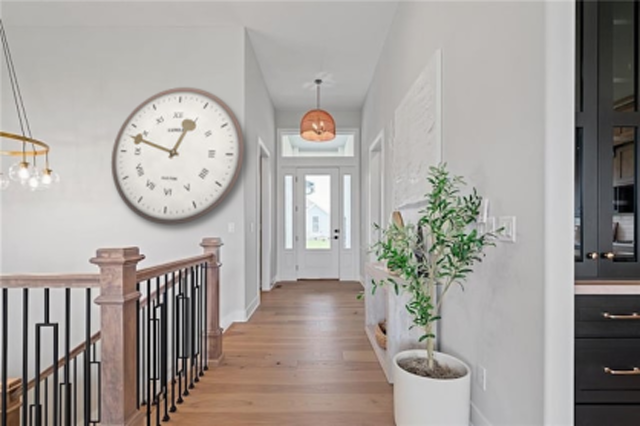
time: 12:48
